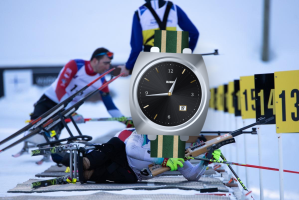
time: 12:44
